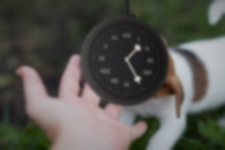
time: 1:25
